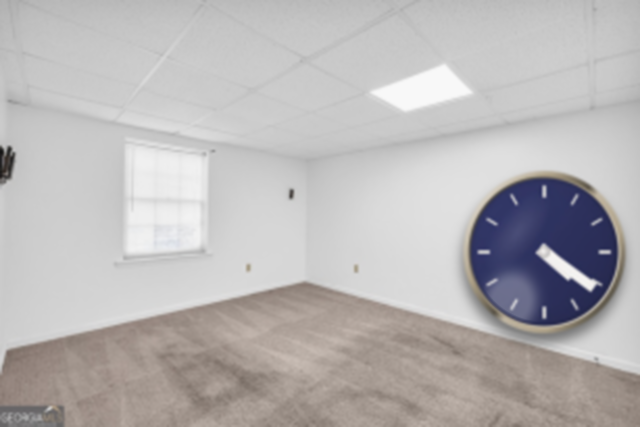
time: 4:21
